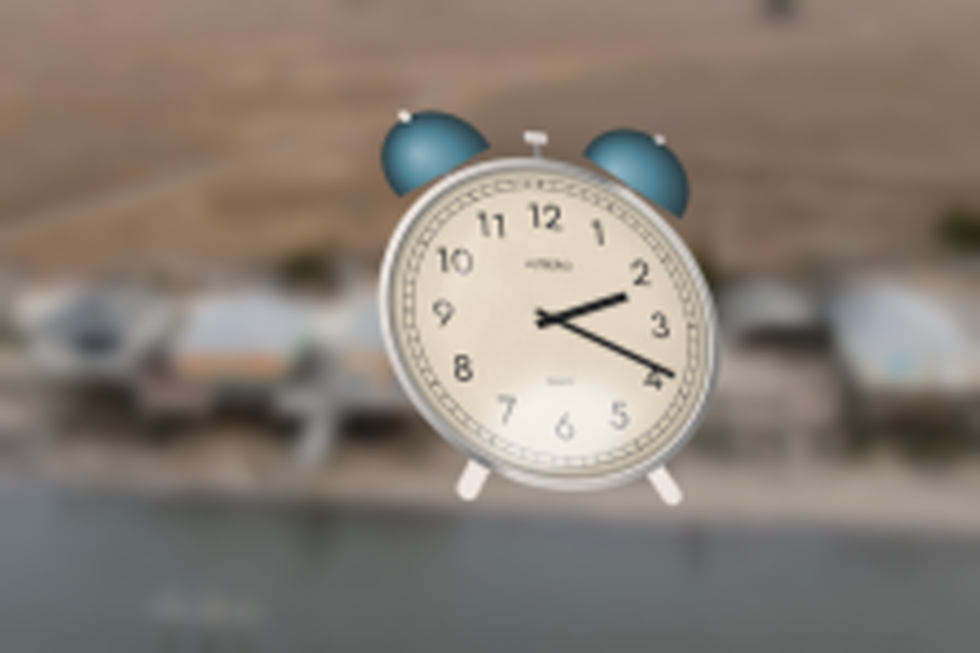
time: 2:19
